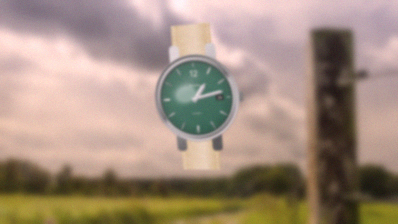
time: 1:13
